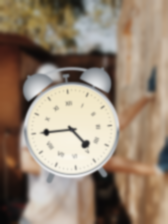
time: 4:45
